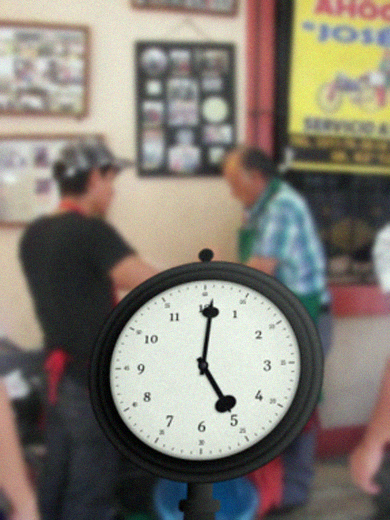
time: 5:01
